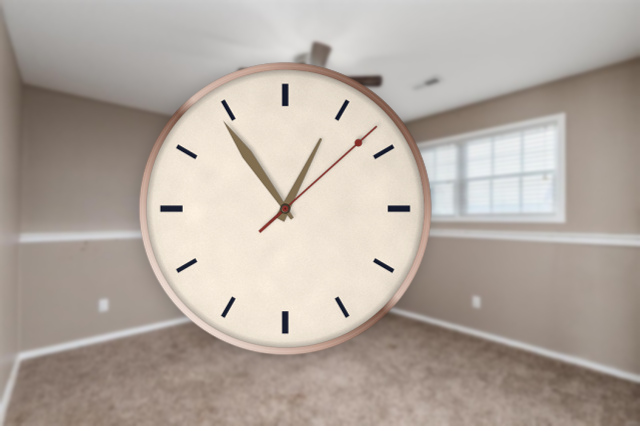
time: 12:54:08
